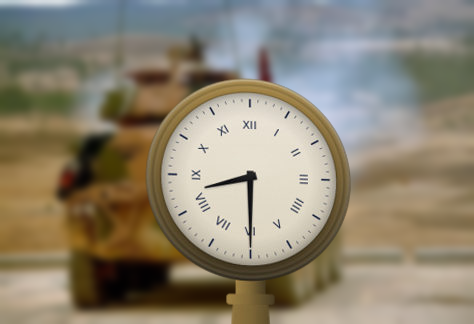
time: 8:30
